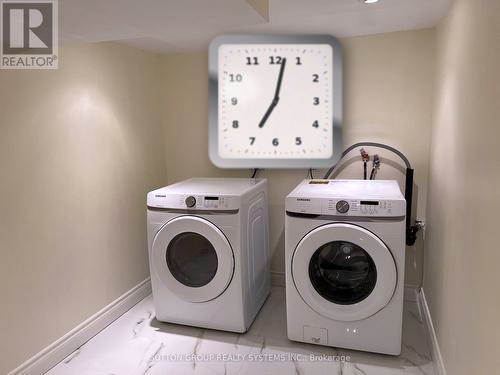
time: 7:02
